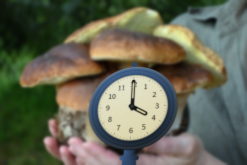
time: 4:00
